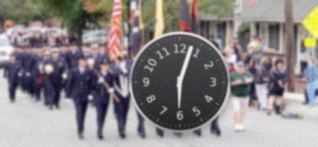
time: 6:03
